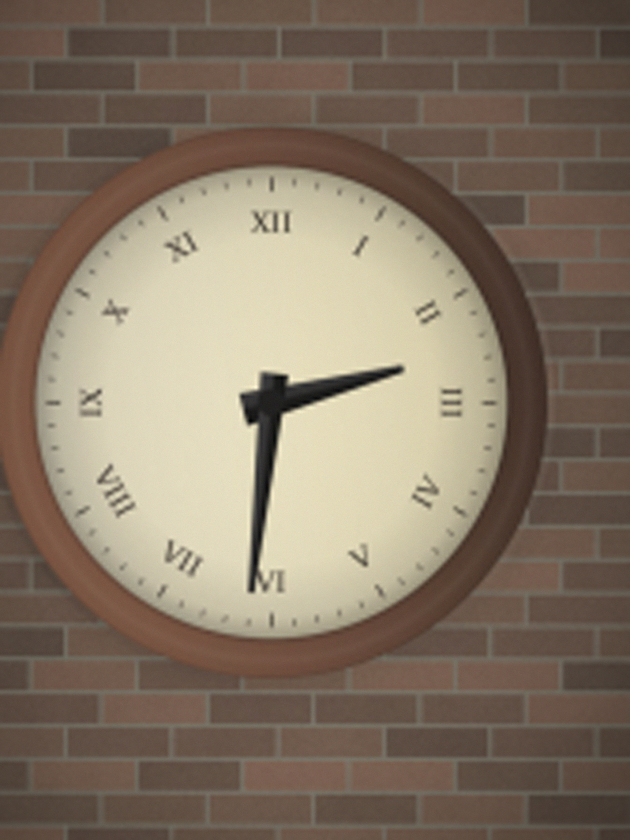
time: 2:31
